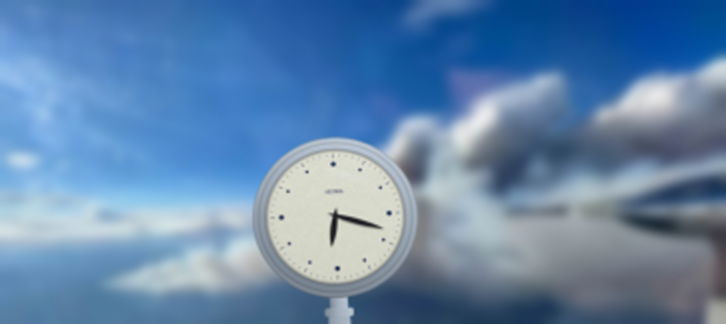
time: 6:18
